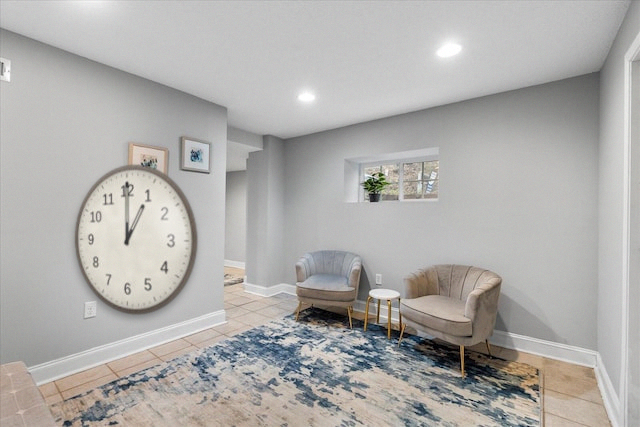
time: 1:00
